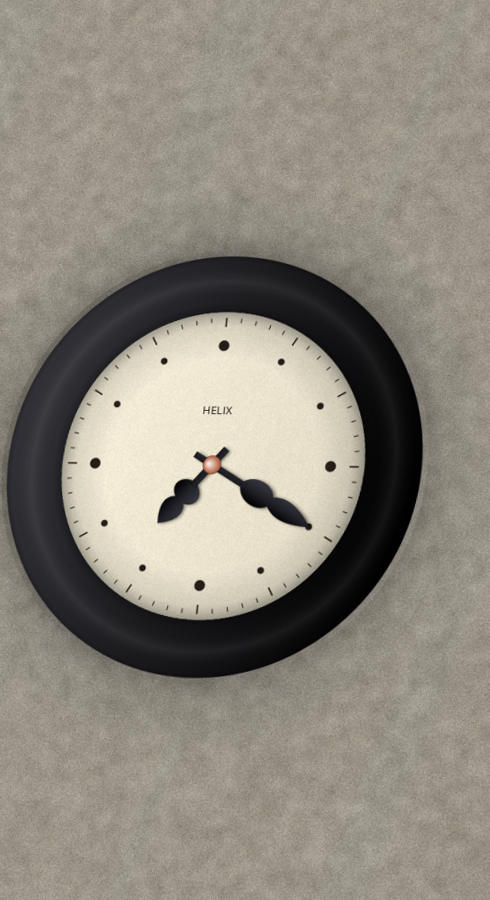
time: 7:20
